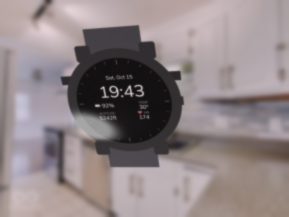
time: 19:43
